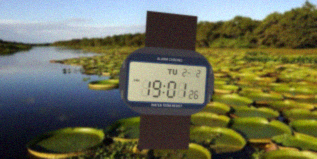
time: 19:01
